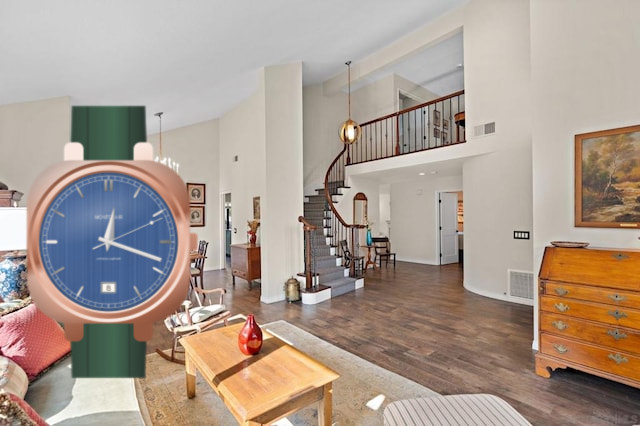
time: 12:18:11
